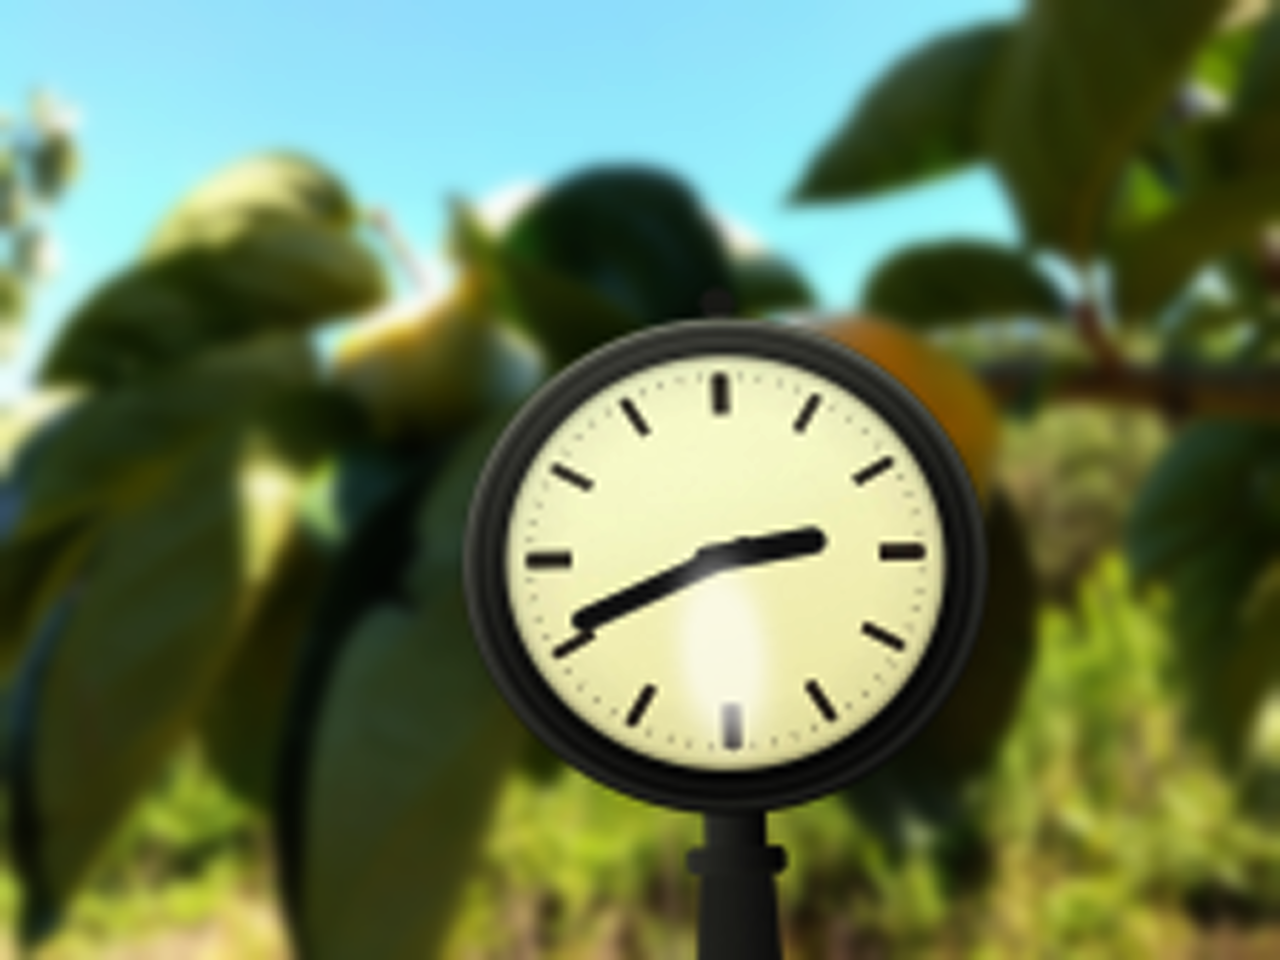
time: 2:41
